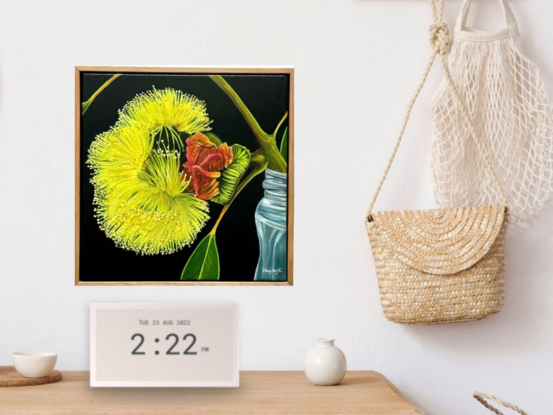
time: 2:22
